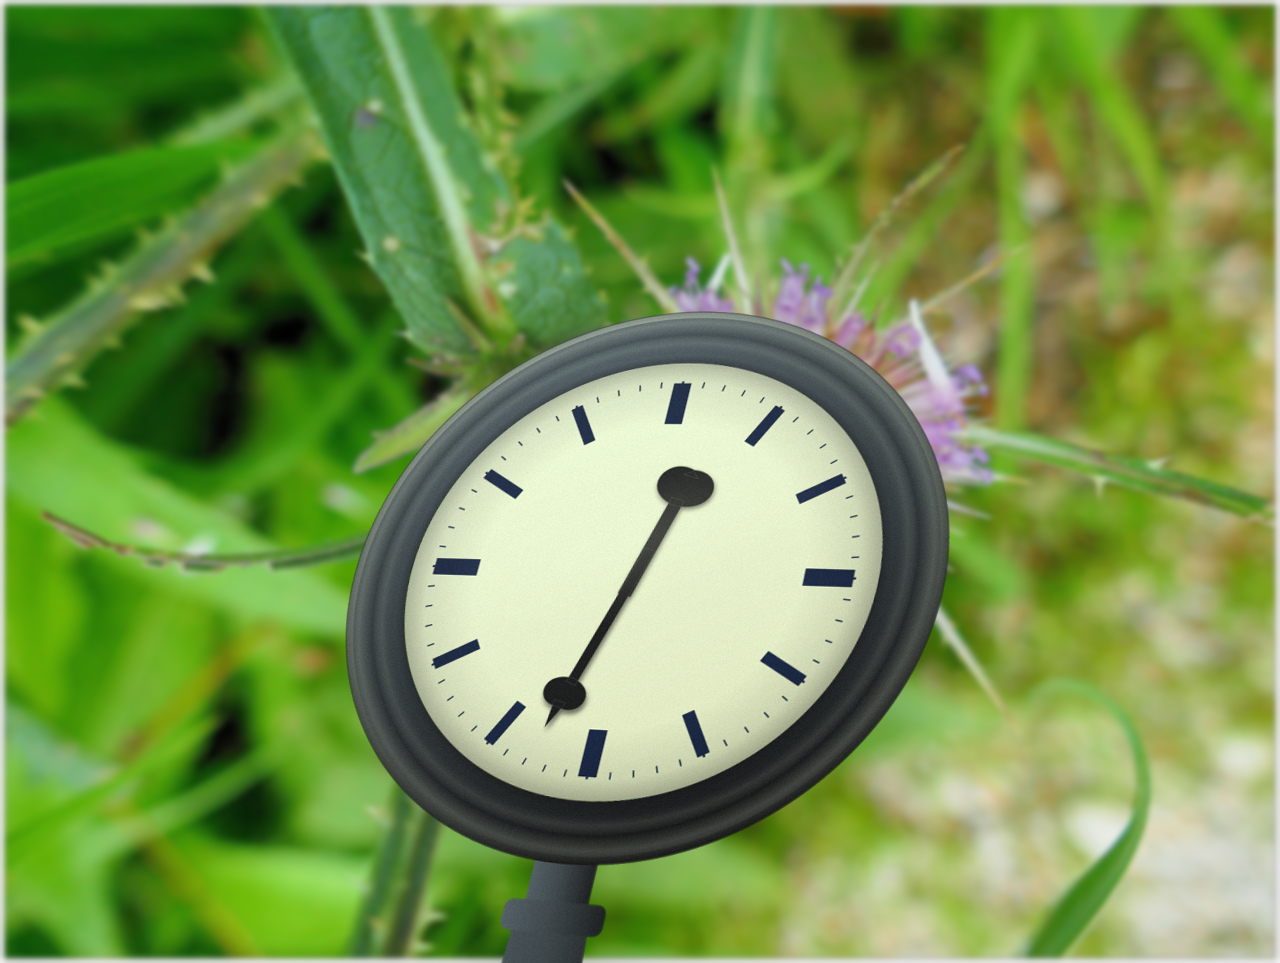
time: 12:33
